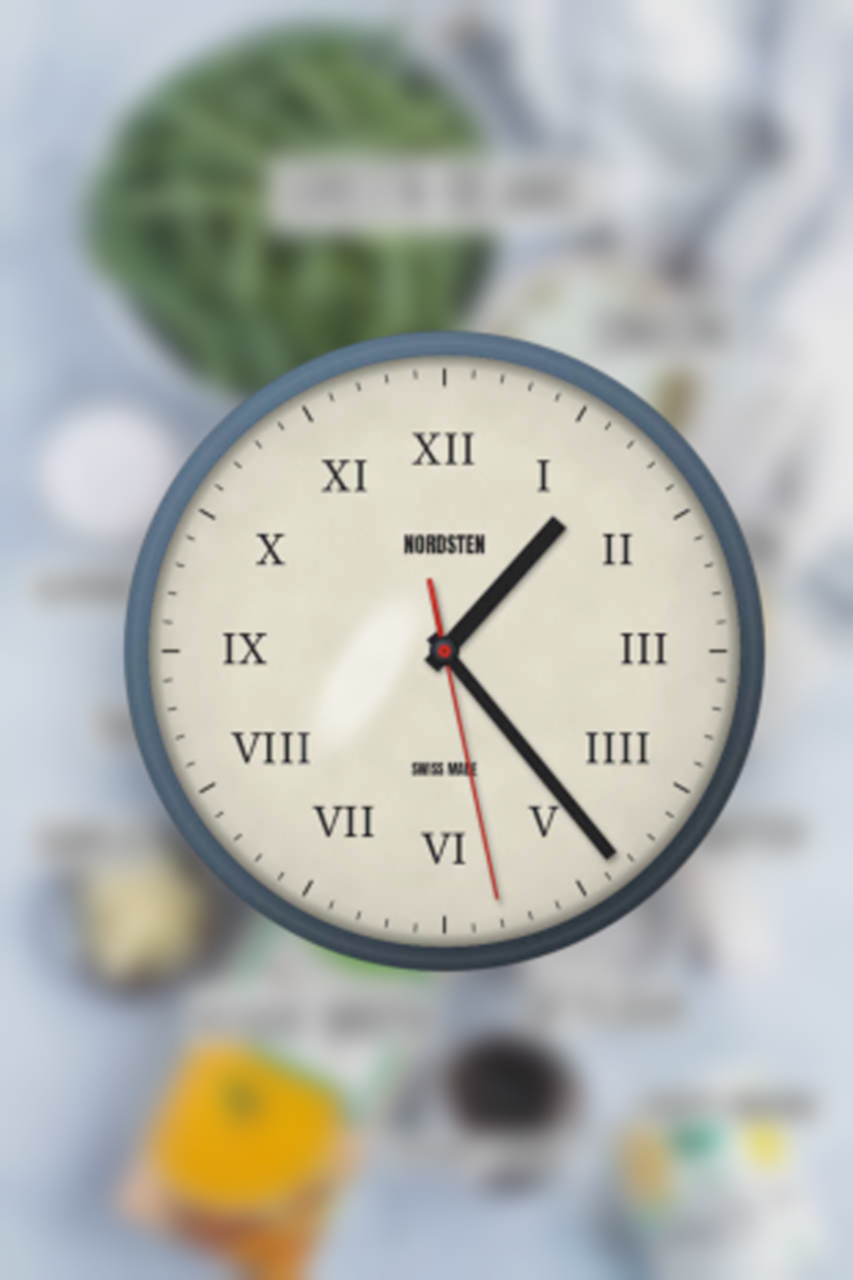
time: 1:23:28
